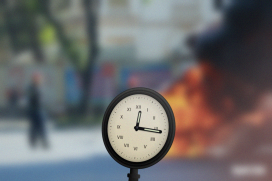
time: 12:16
